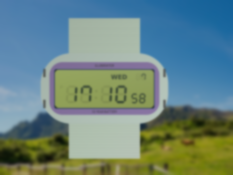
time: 17:10
